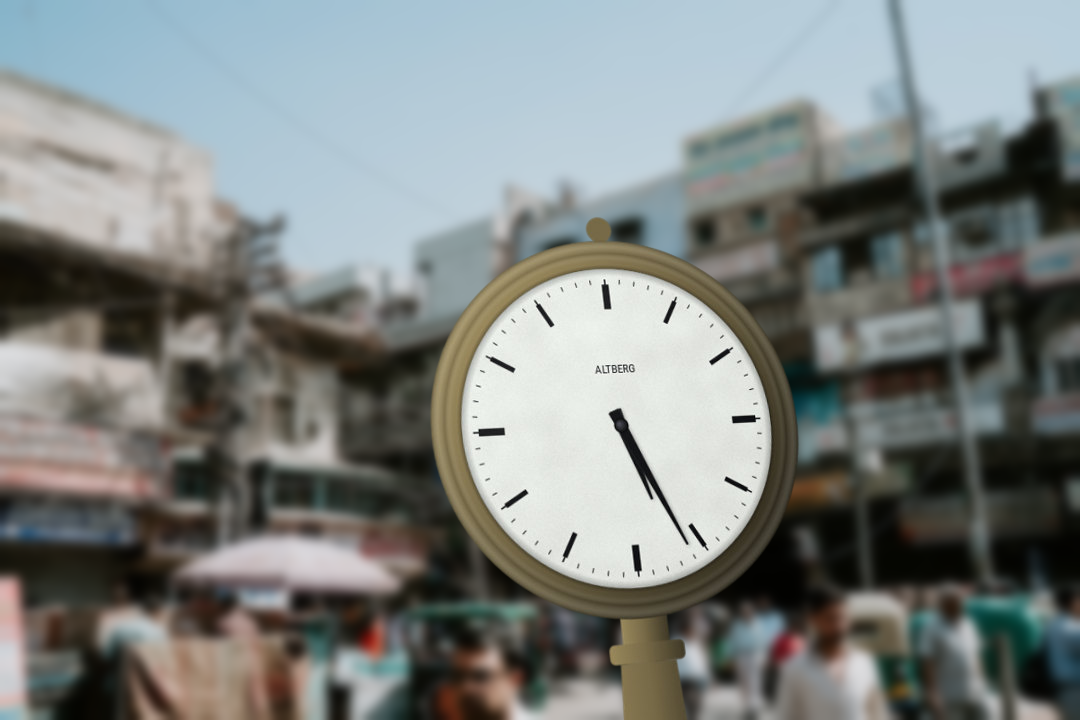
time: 5:26
